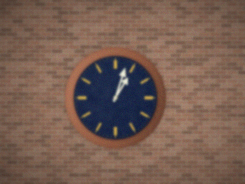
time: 1:03
